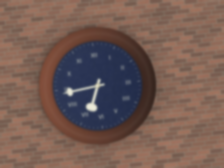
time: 6:44
